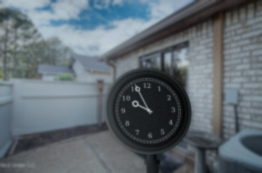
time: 9:56
